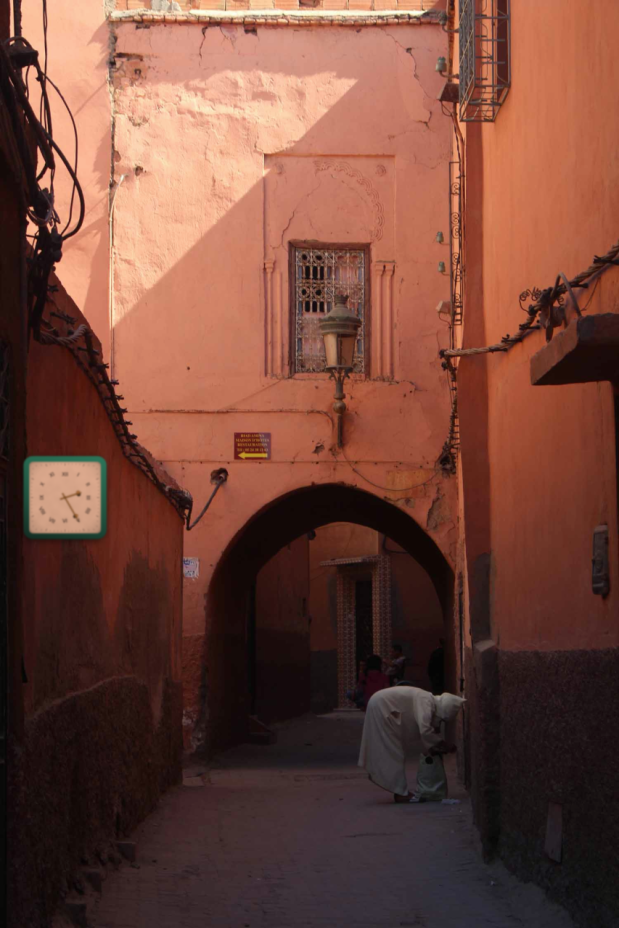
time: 2:25
